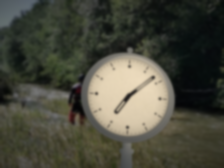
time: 7:08
